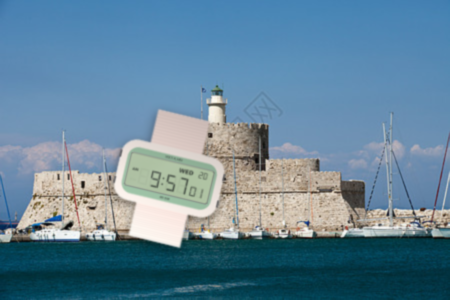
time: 9:57
